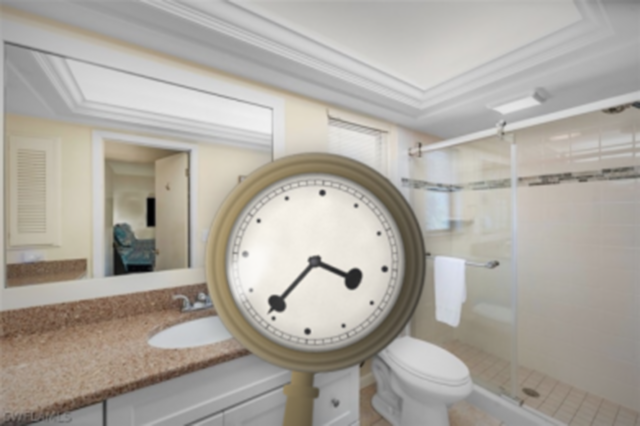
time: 3:36
